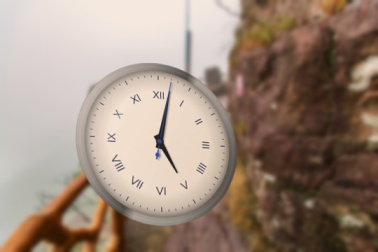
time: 5:02:02
